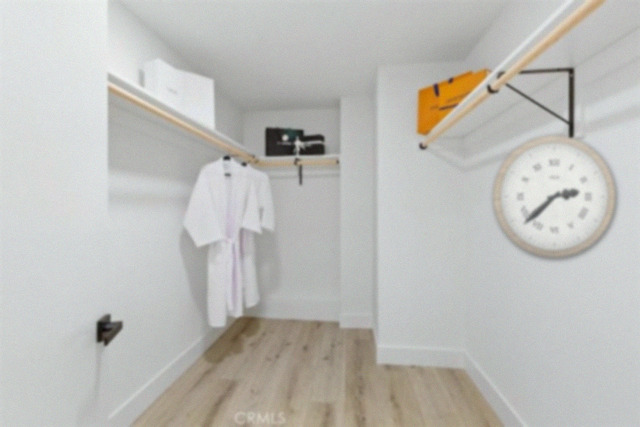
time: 2:38
